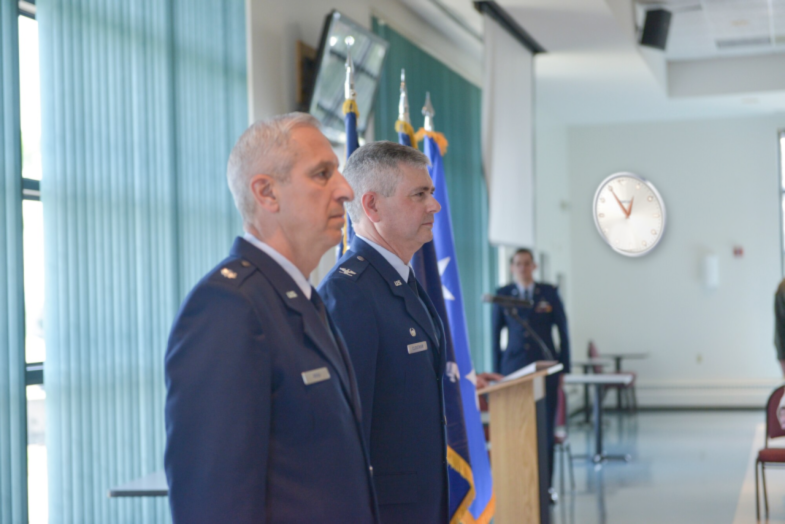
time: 12:55
